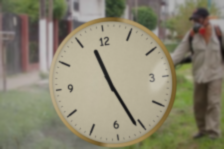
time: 11:26
